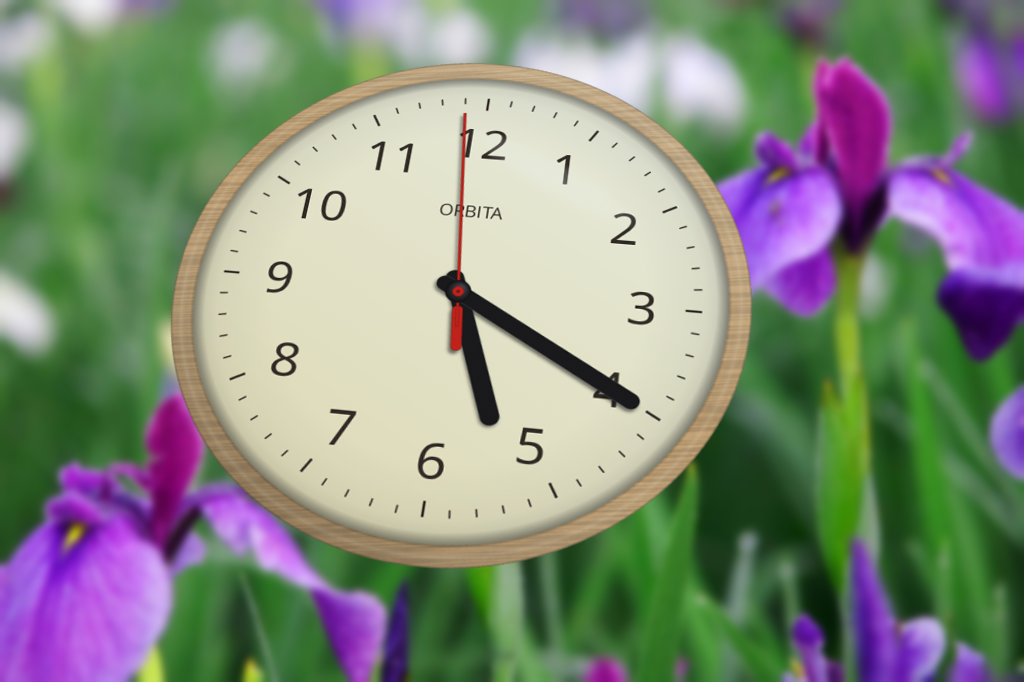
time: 5:19:59
